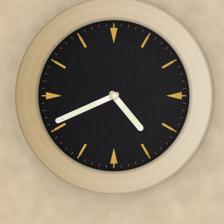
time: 4:41
